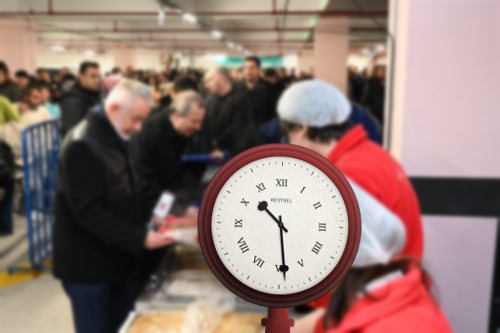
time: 10:29
